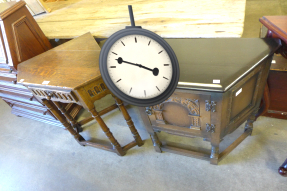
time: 3:48
